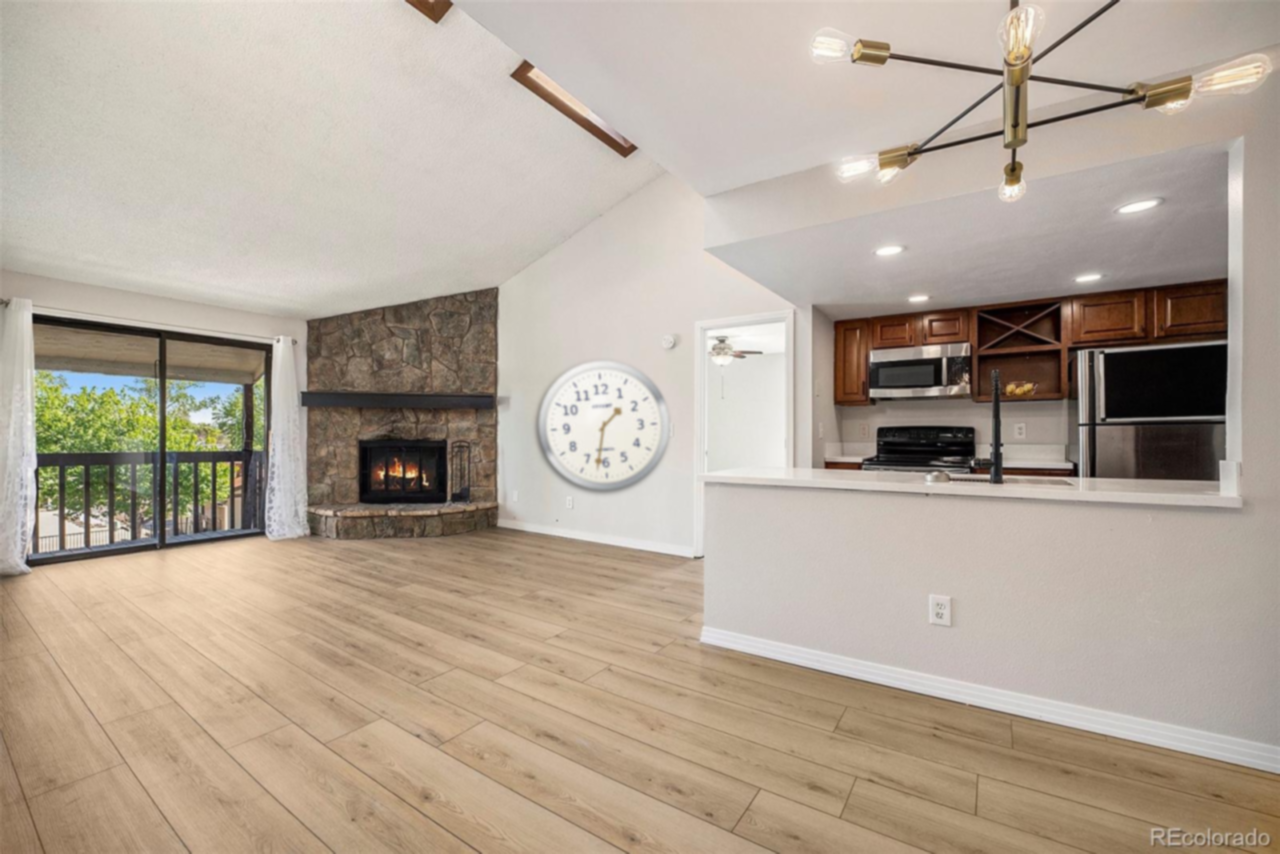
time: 1:32
